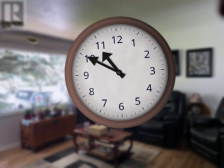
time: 10:50
